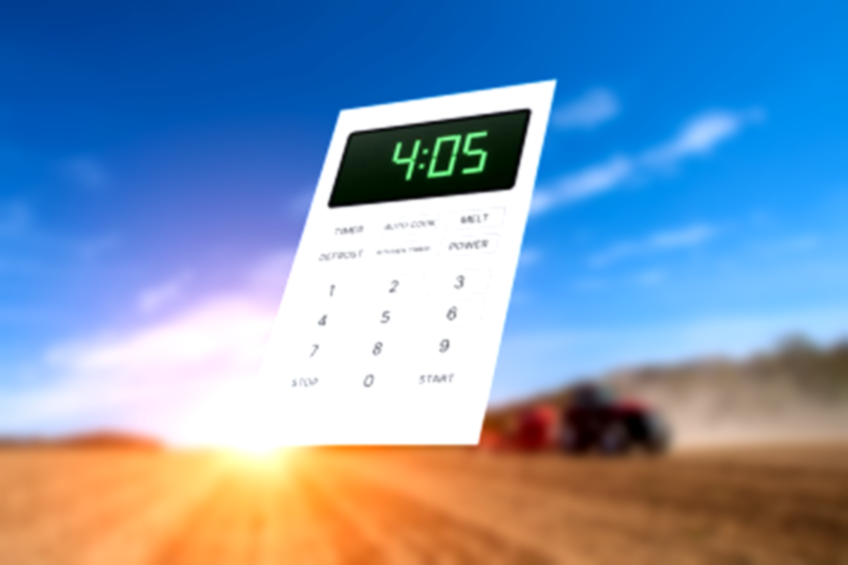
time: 4:05
